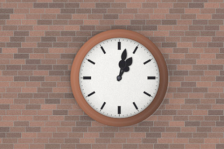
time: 1:02
